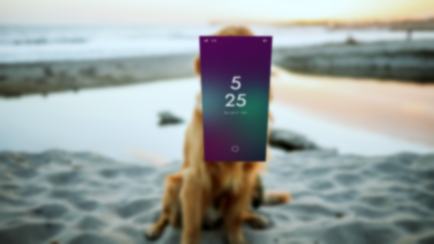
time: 5:25
